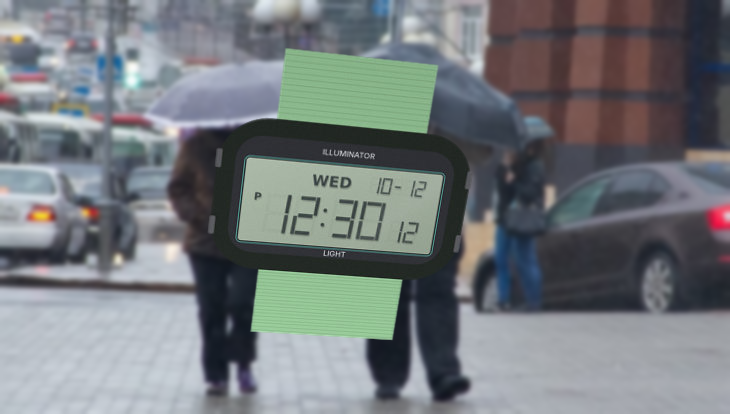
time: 12:30:12
